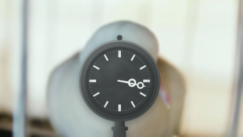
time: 3:17
